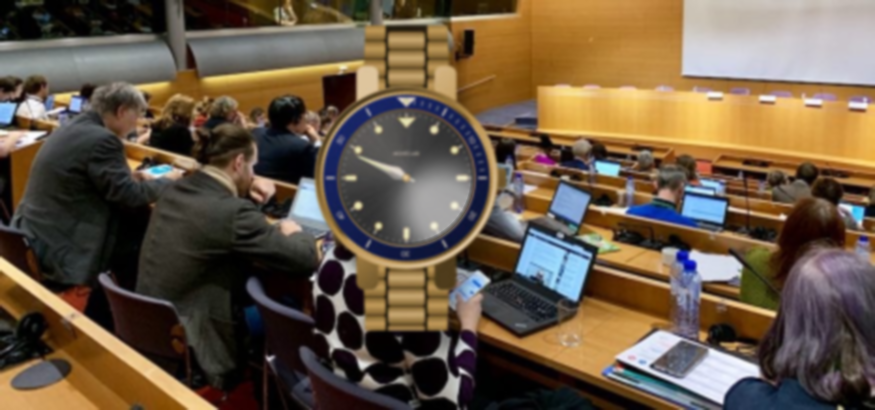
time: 9:49
